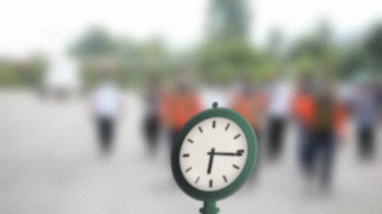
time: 6:16
